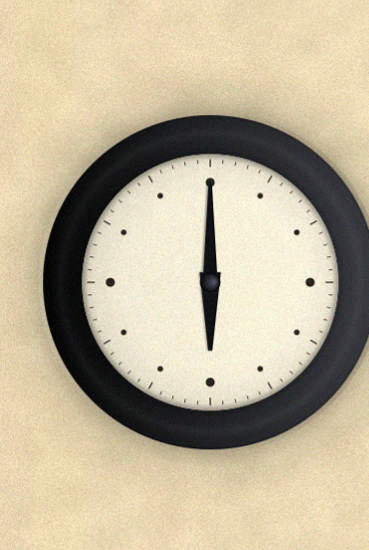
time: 6:00
